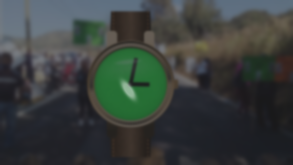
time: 3:02
